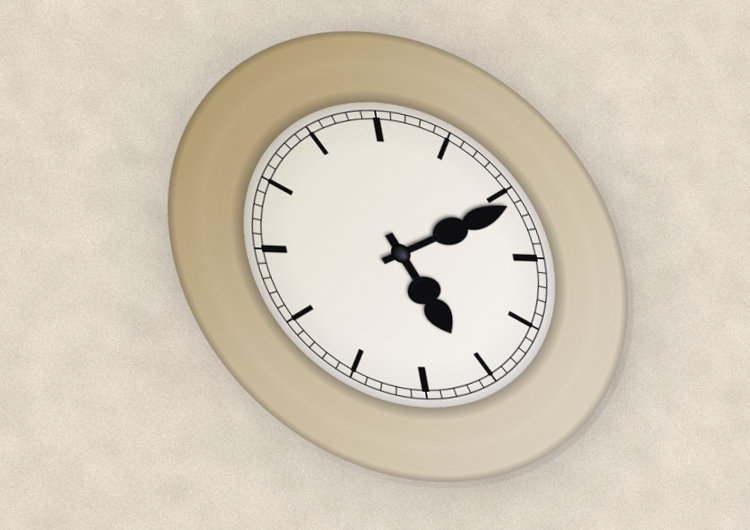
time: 5:11
